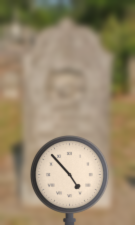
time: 4:53
